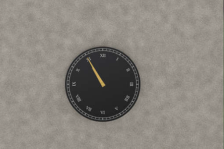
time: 10:55
